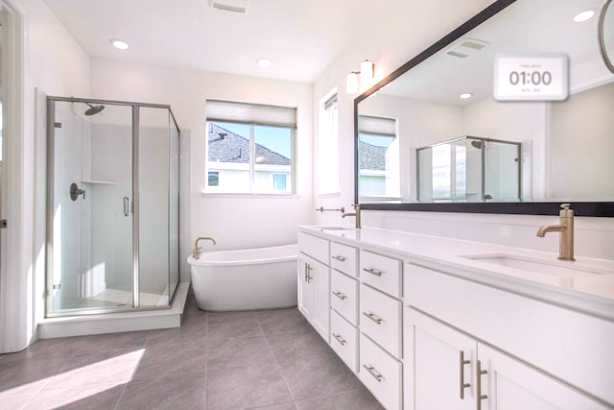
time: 1:00
